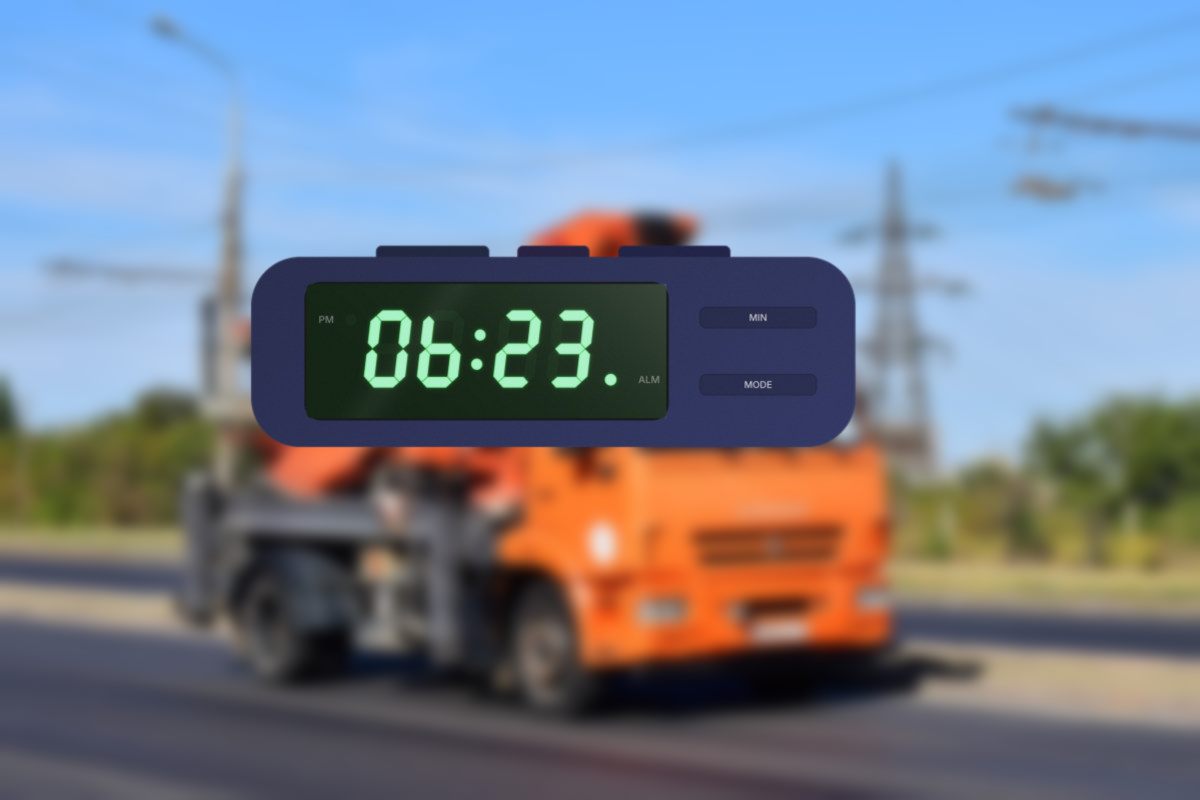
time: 6:23
